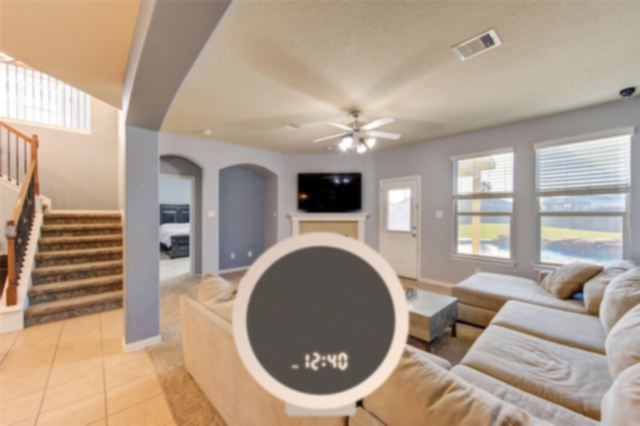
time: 12:40
